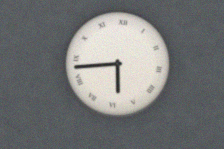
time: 5:43
